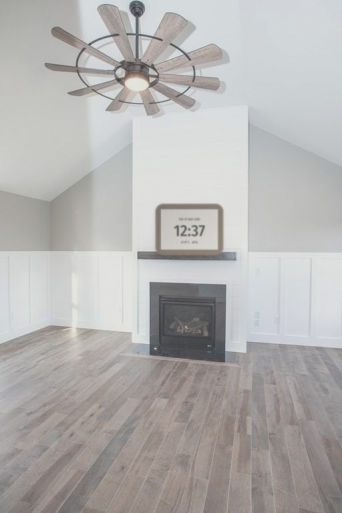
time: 12:37
